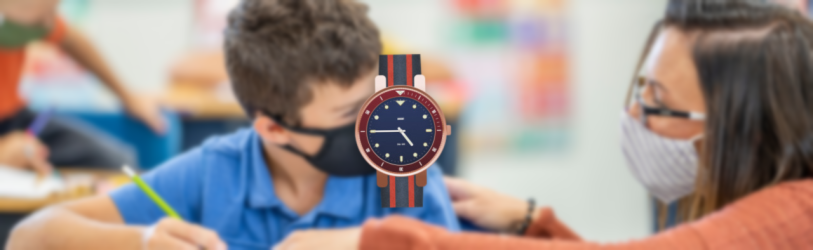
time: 4:45
